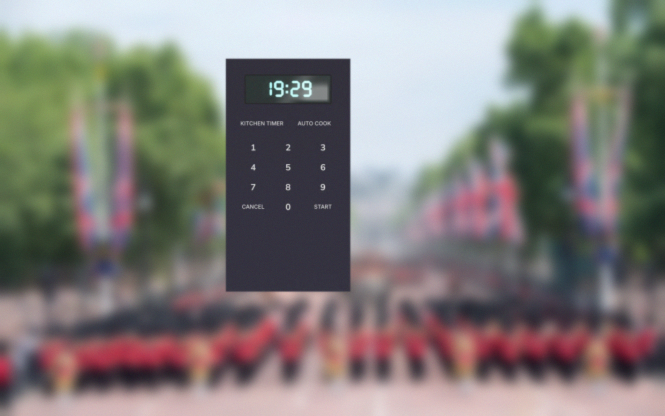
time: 19:29
